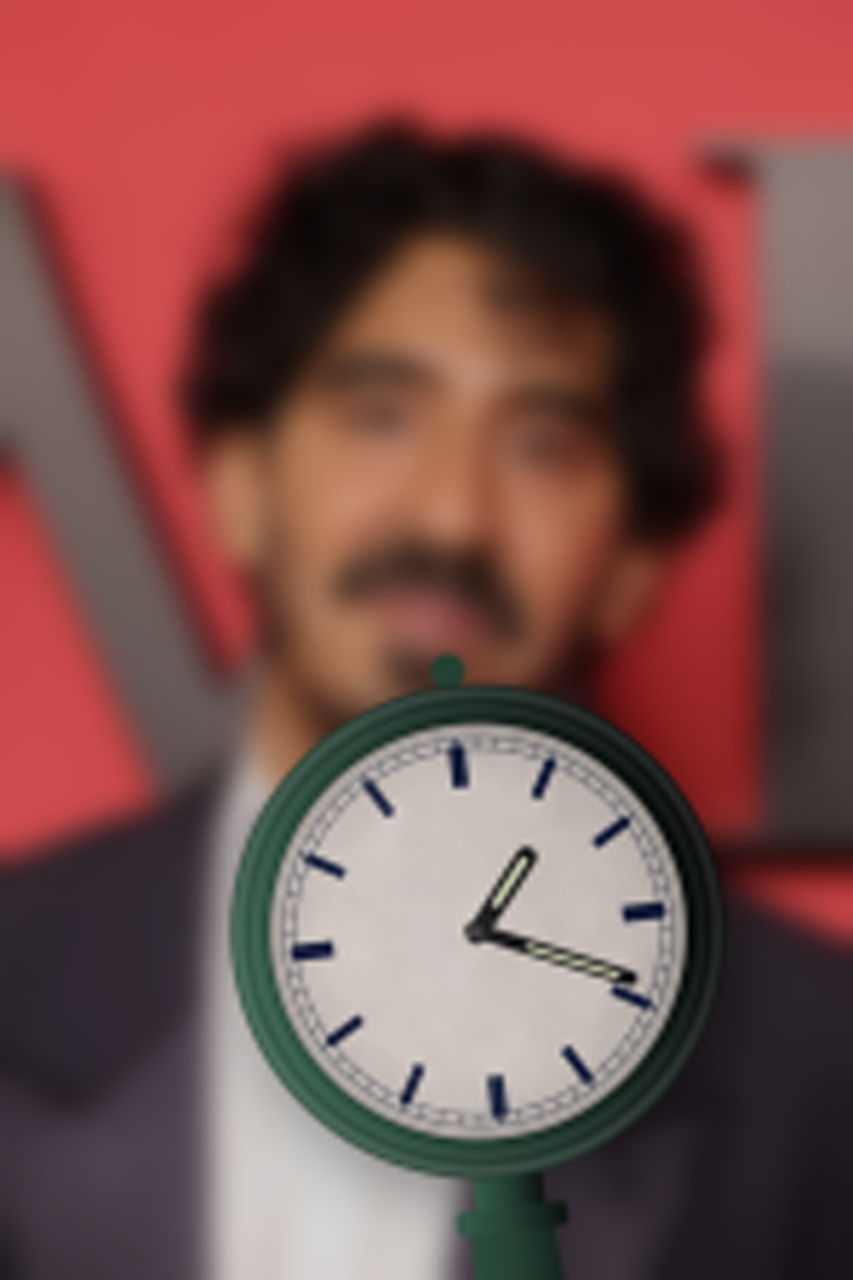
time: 1:19
